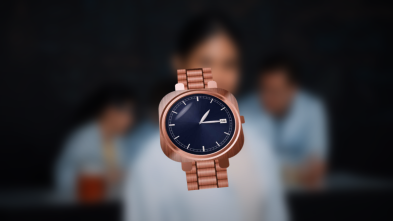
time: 1:15
